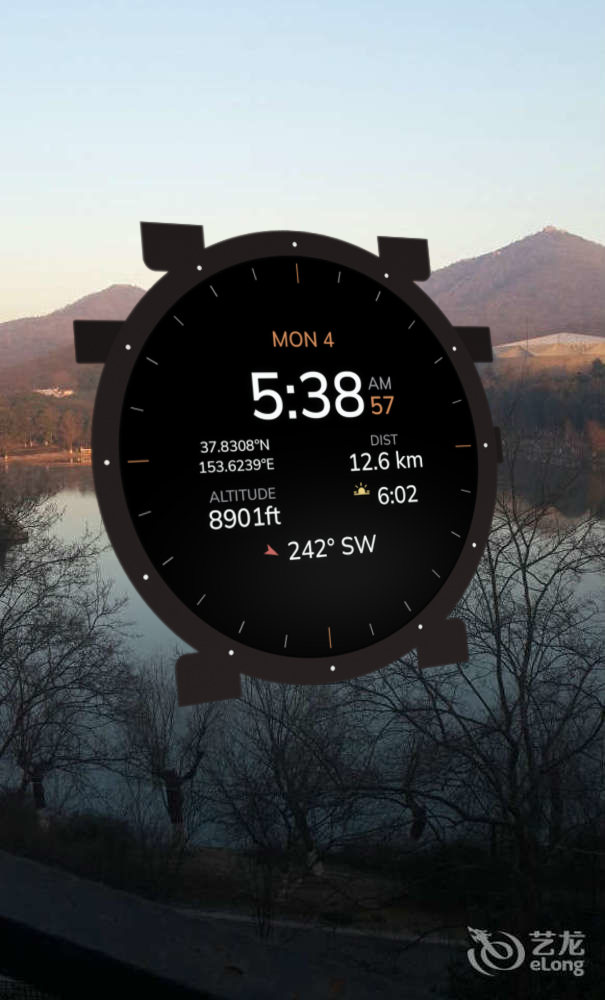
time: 5:38:57
